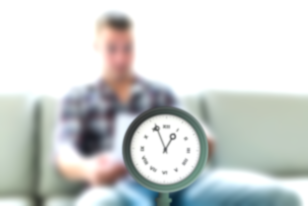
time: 12:56
